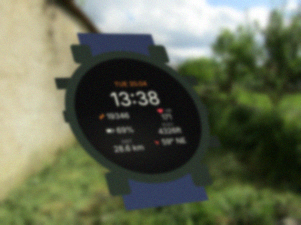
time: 13:38
